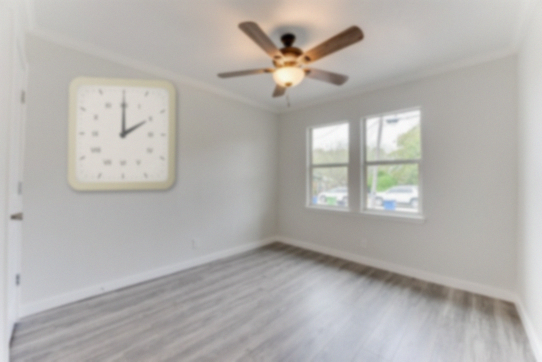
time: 2:00
